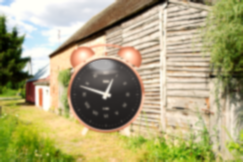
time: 12:48
